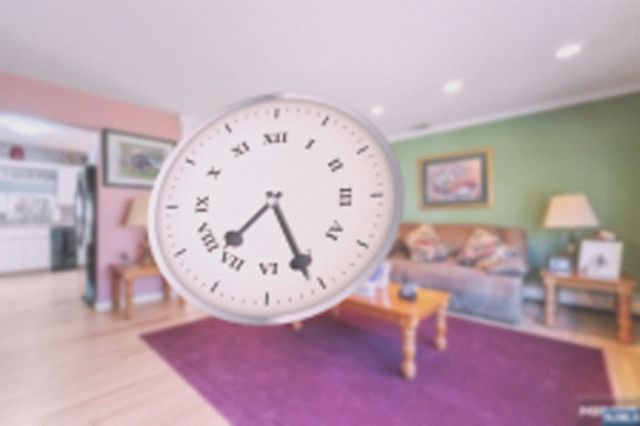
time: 7:26
